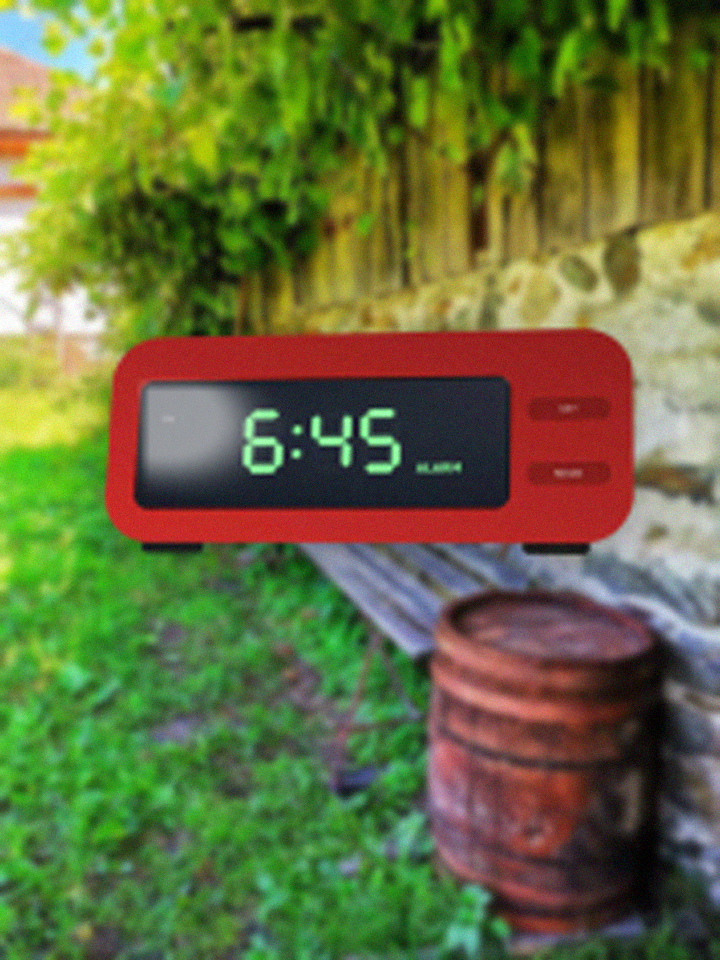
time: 6:45
